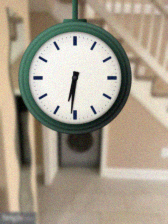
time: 6:31
